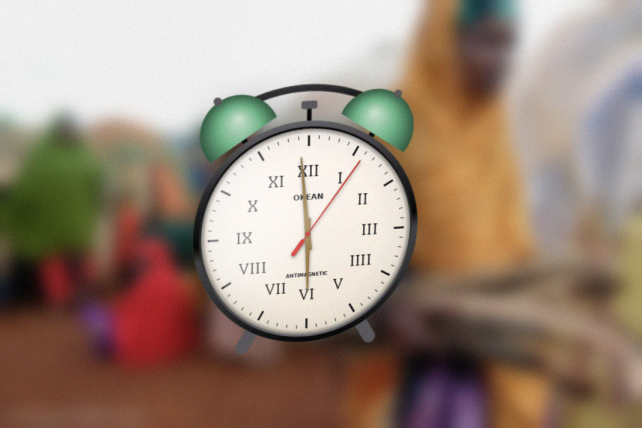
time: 5:59:06
